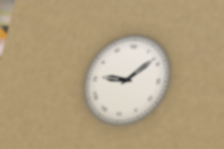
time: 9:08
